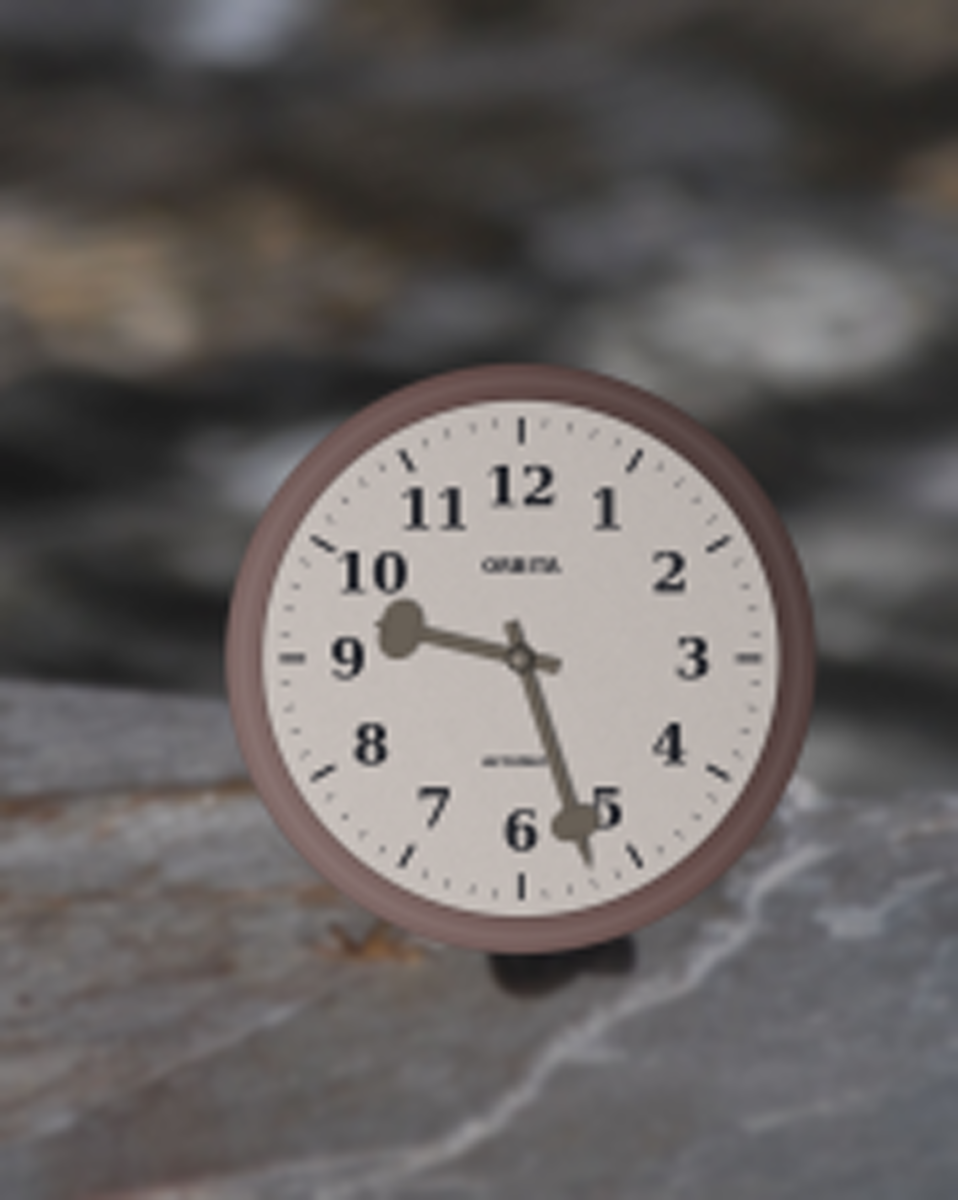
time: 9:27
